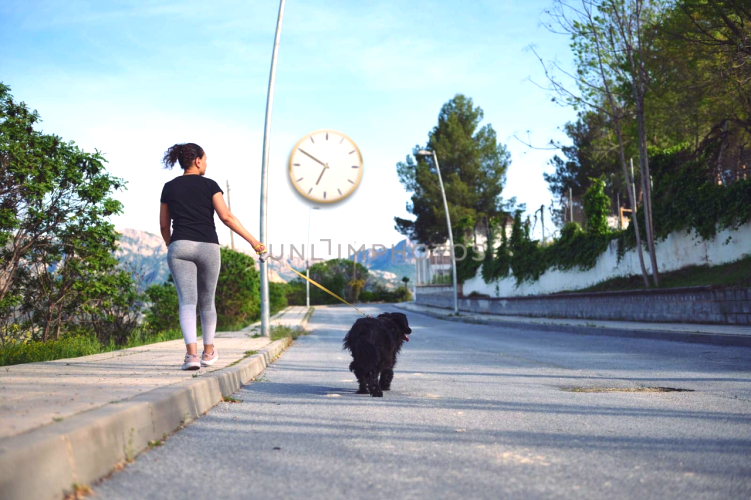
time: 6:50
